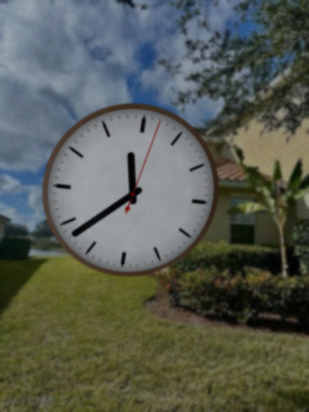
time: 11:38:02
